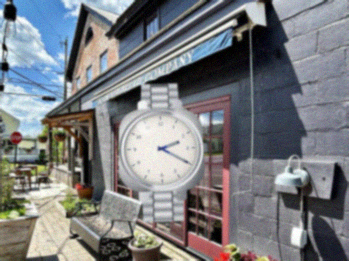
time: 2:20
